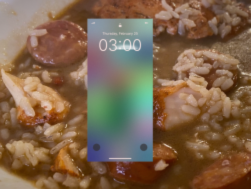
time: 3:00
